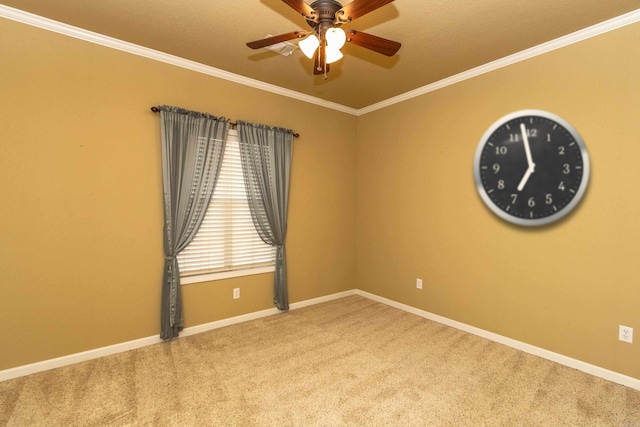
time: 6:58
